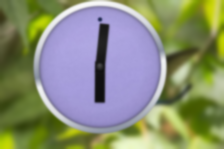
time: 6:01
